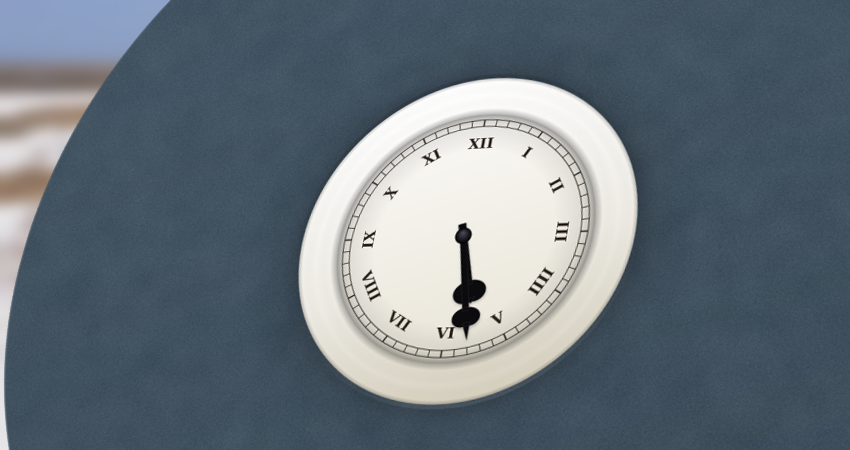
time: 5:28
